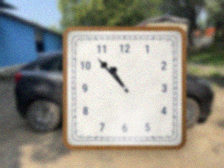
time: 10:53
